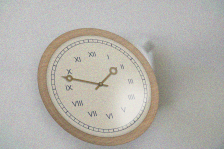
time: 1:48
